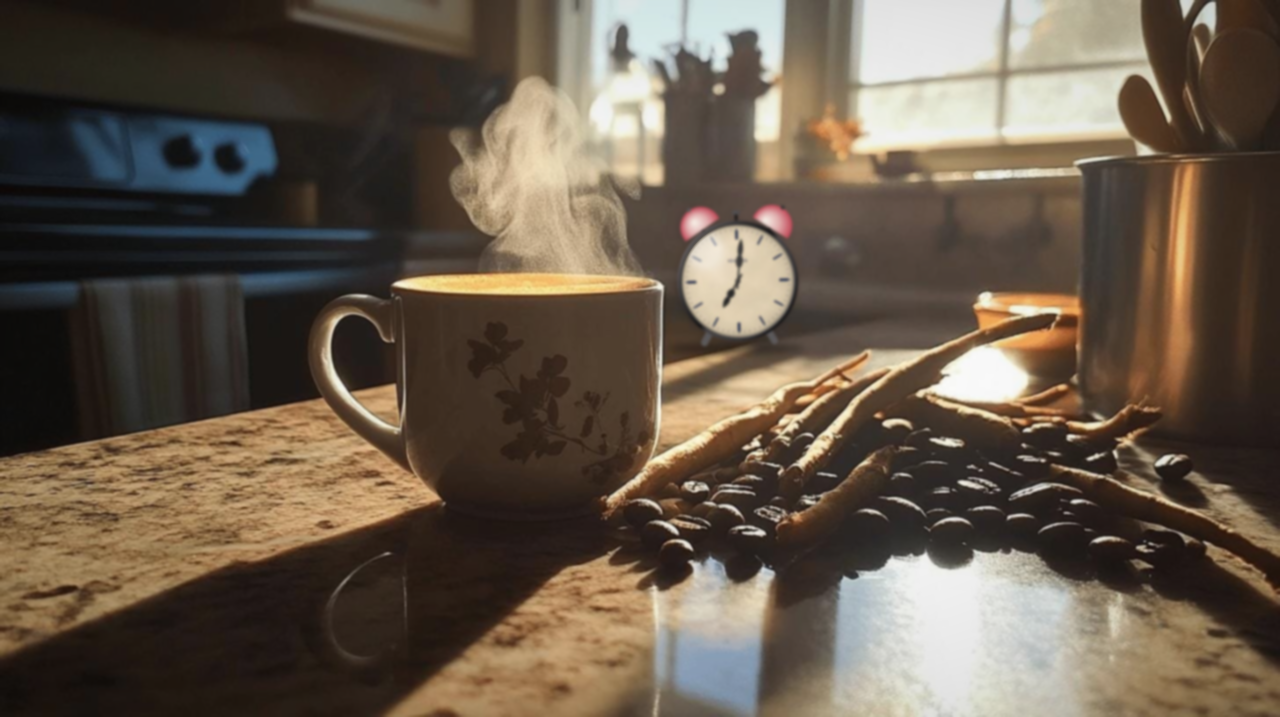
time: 7:01
